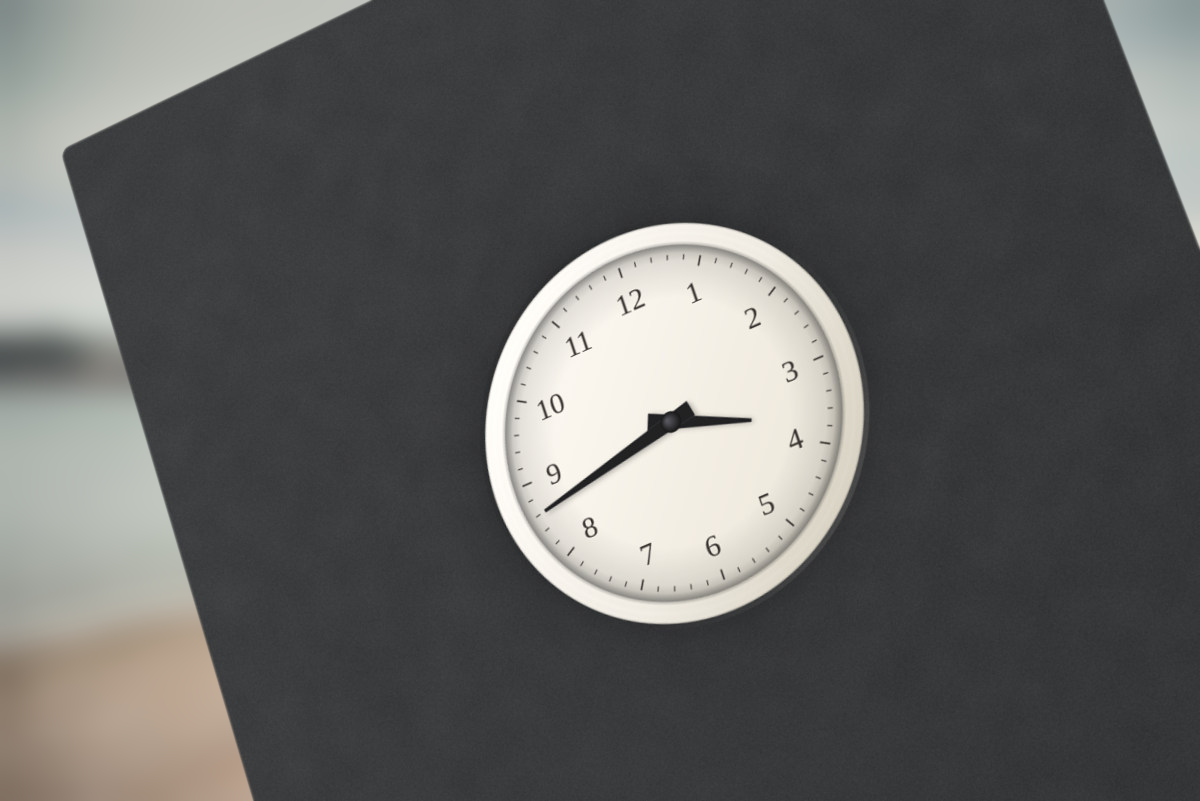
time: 3:43
